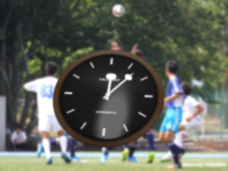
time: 12:07
